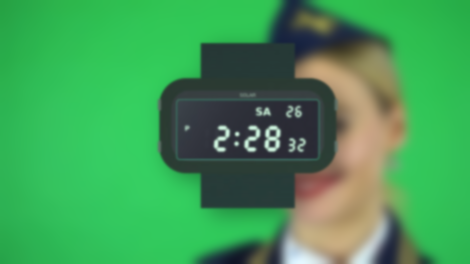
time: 2:28:32
